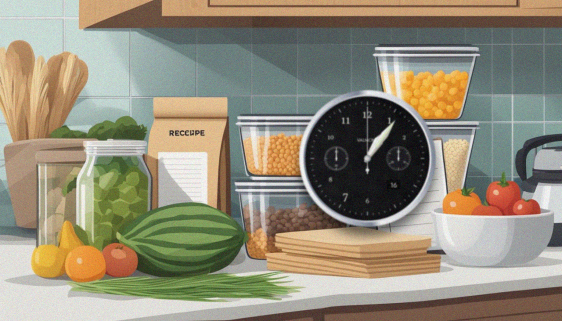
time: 1:06
